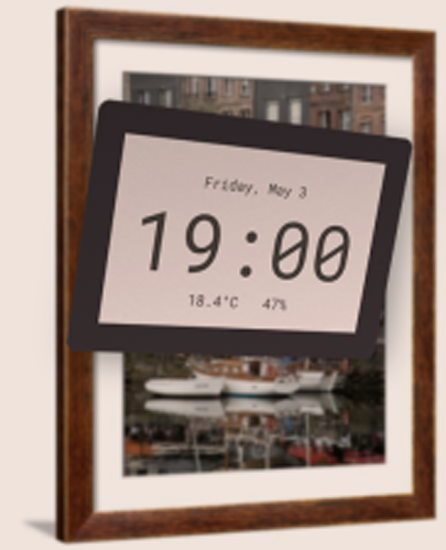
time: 19:00
